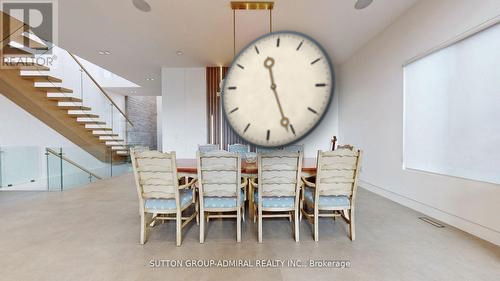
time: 11:26
